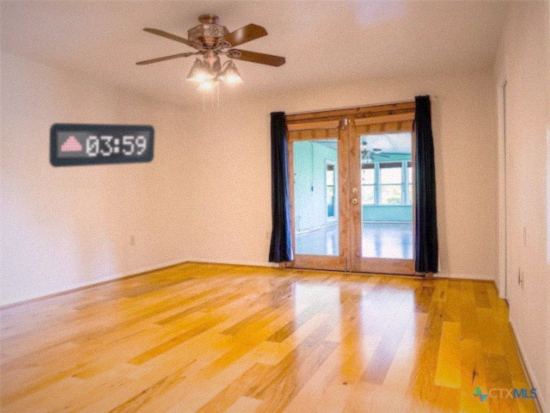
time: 3:59
